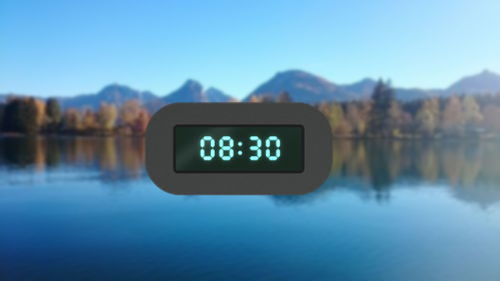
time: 8:30
